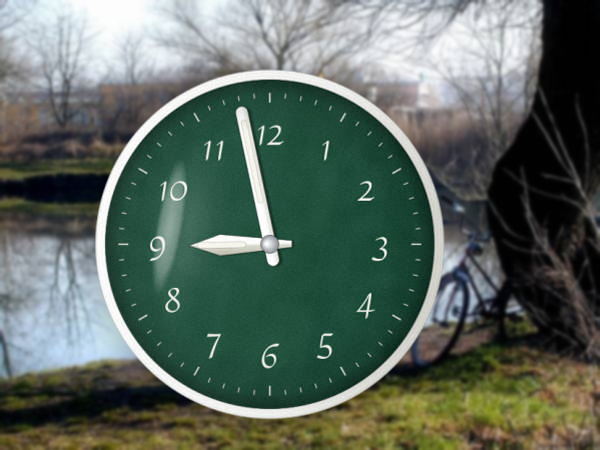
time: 8:58
